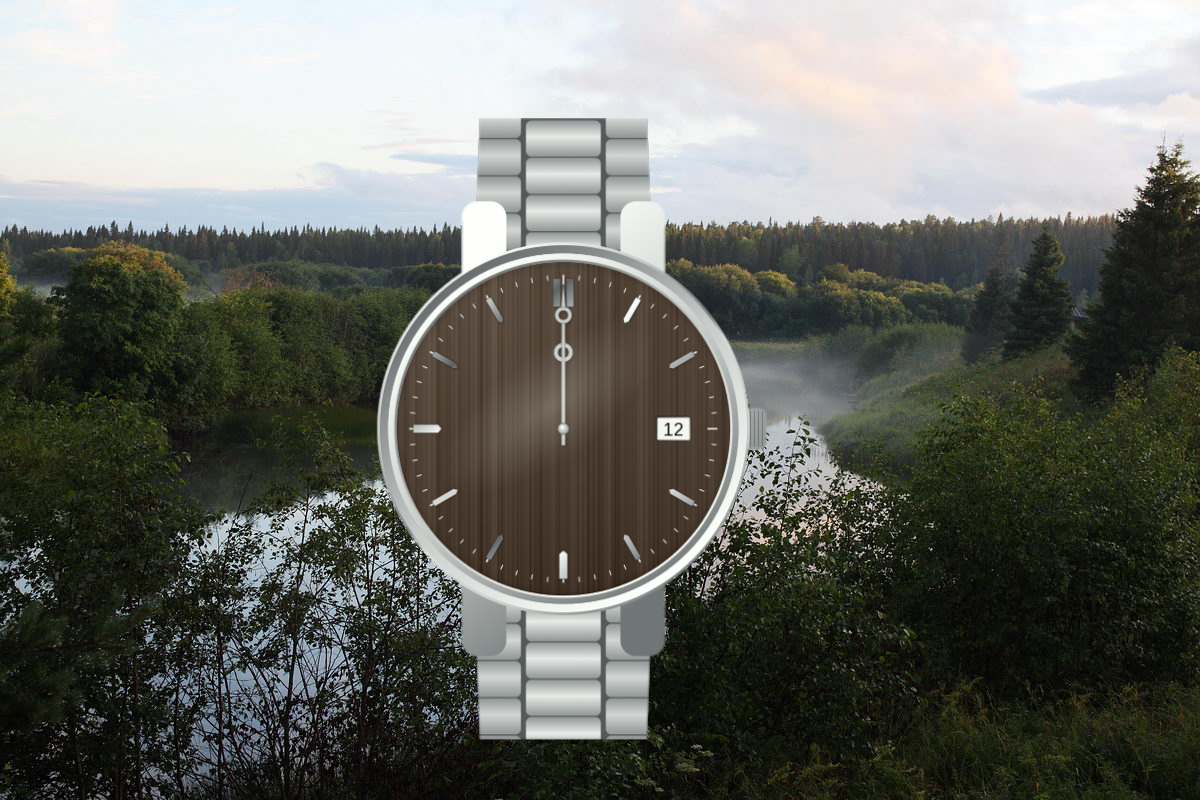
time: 12:00
